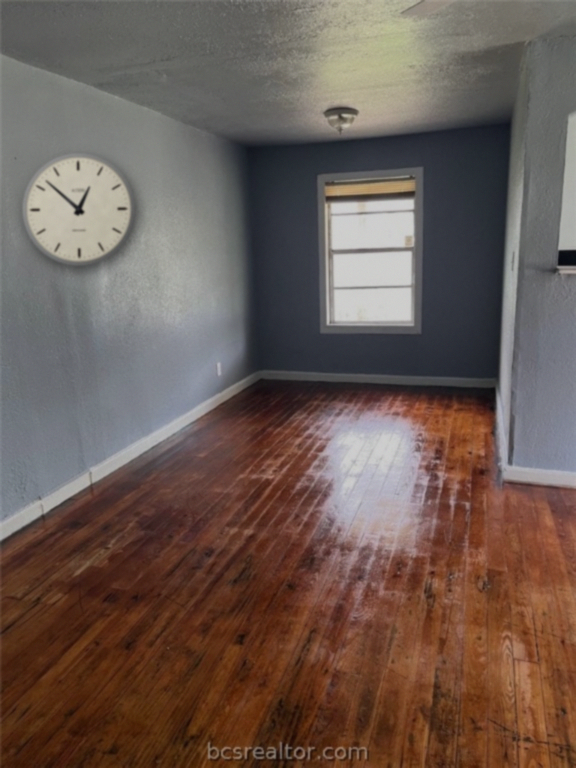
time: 12:52
